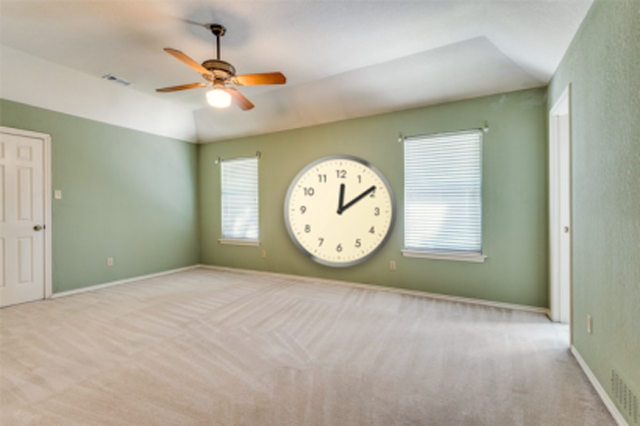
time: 12:09
